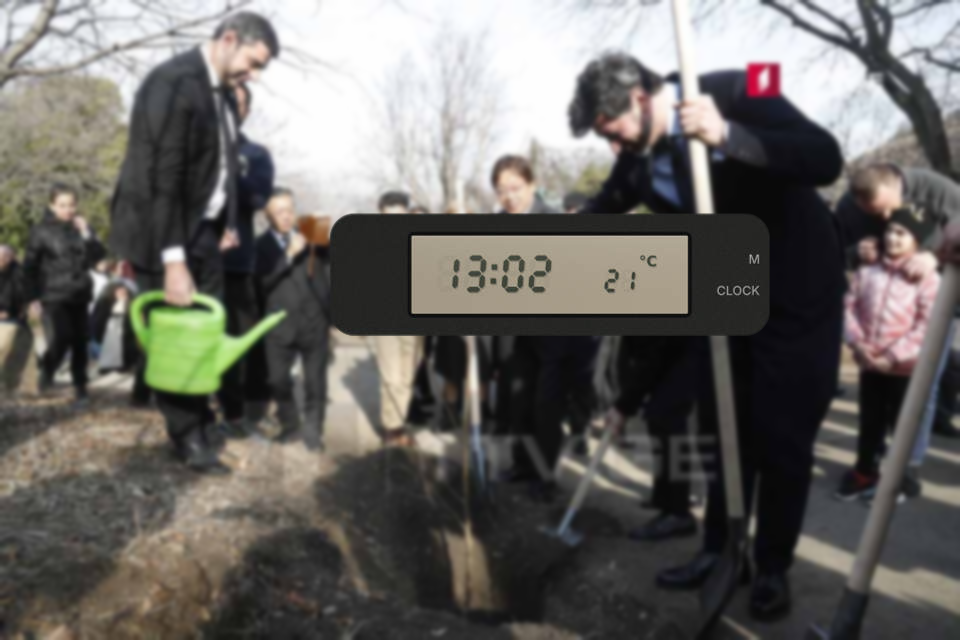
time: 13:02
